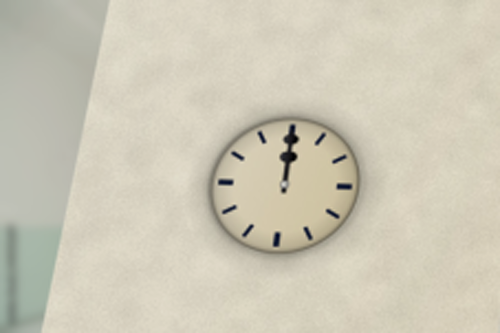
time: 12:00
